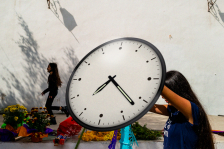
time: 7:22
